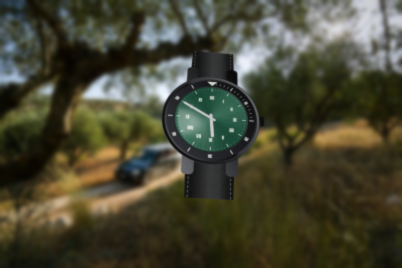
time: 5:50
